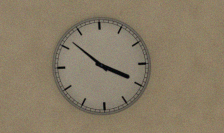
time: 3:52
